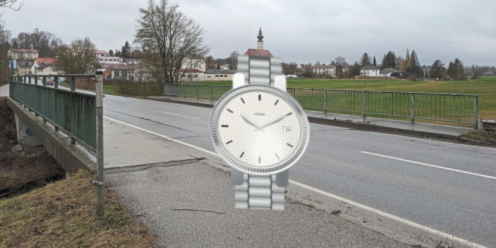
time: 10:10
